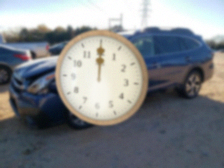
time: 12:00
